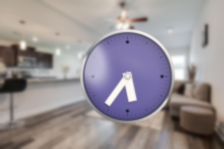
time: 5:36
